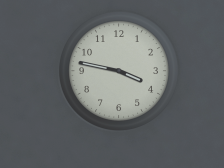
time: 3:47
